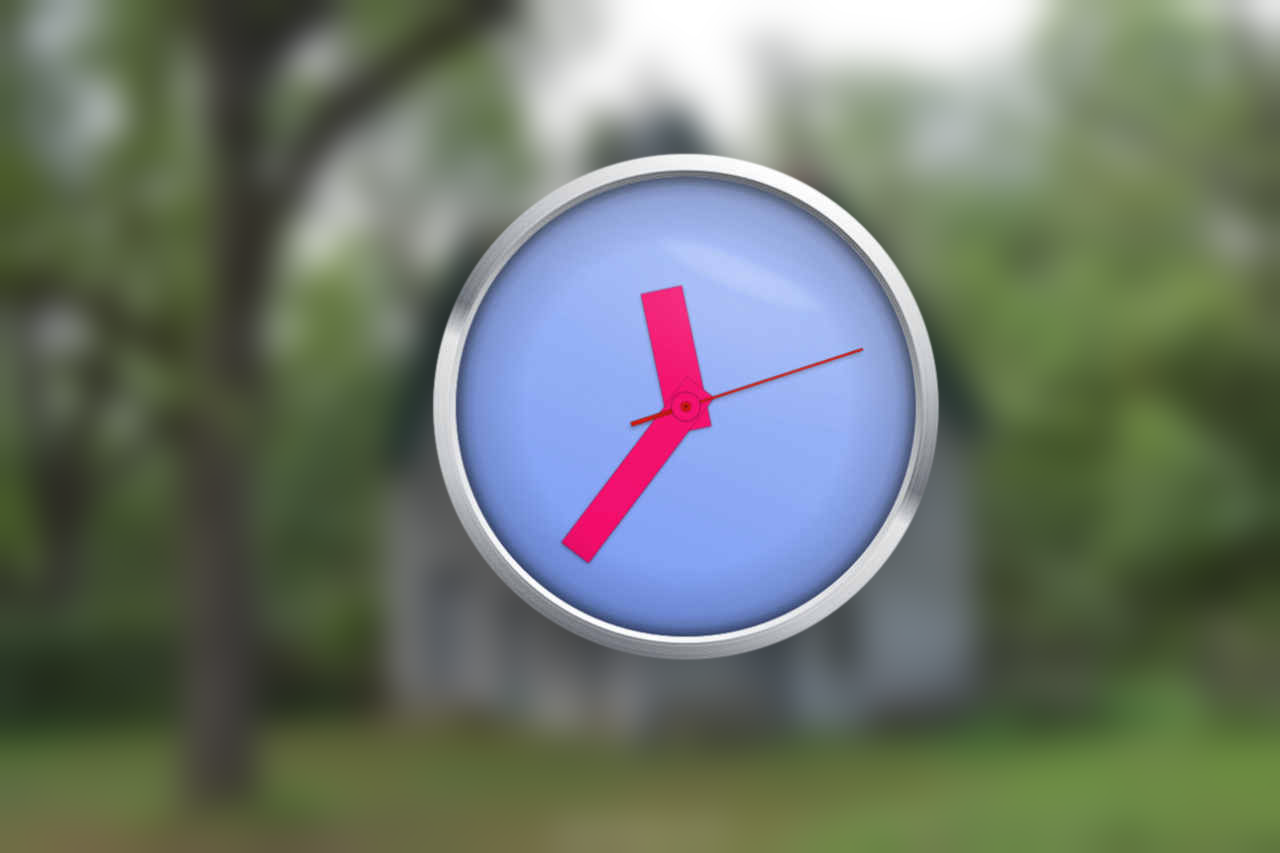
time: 11:36:12
